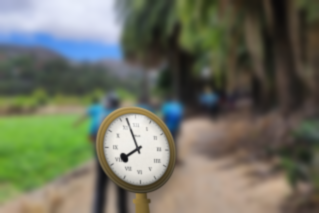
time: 7:57
